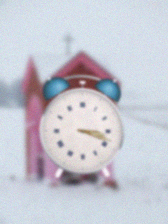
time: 3:18
